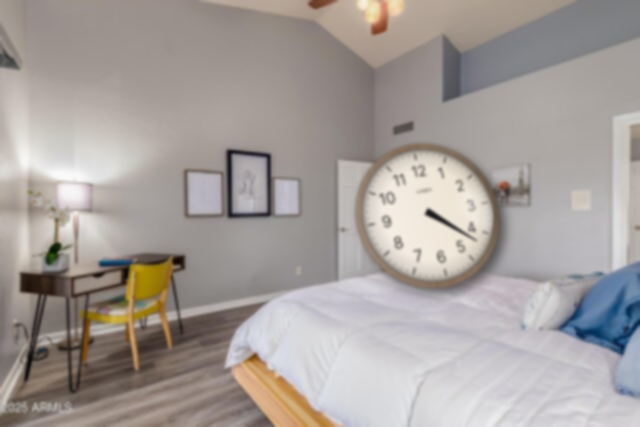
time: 4:22
